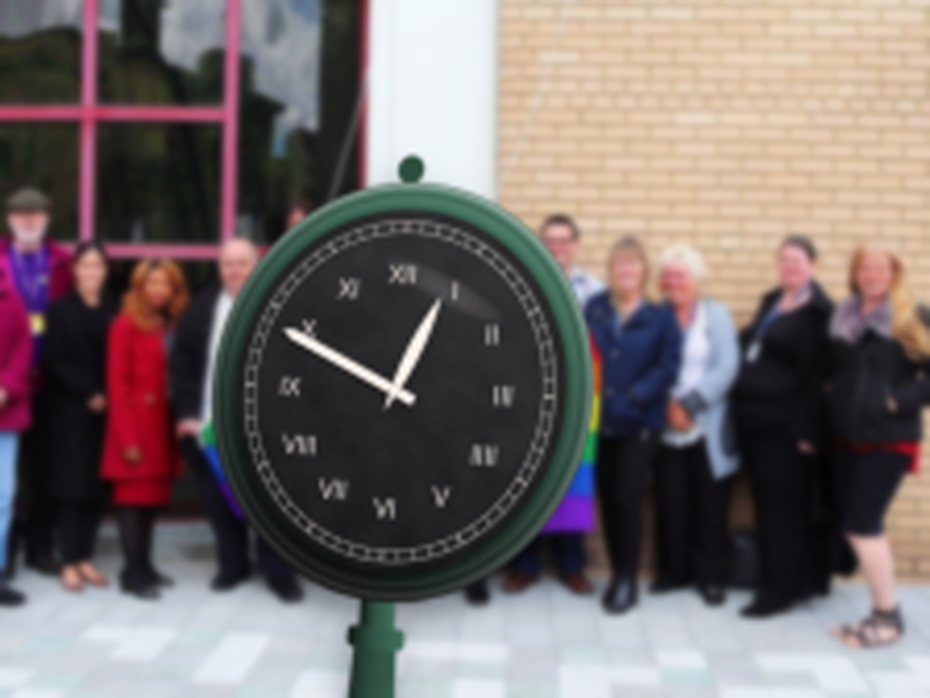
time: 12:49
